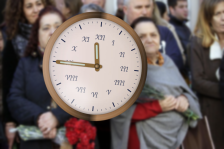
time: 11:45
